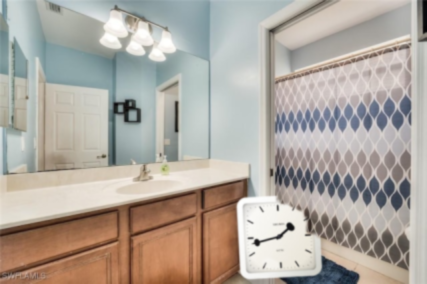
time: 1:43
